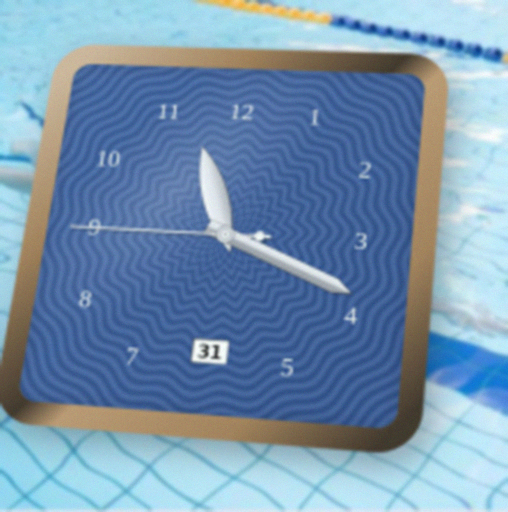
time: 11:18:45
